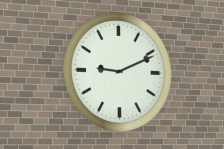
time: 9:11
